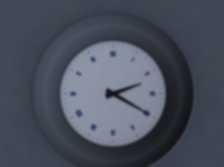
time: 2:20
